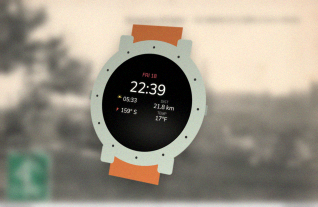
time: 22:39
